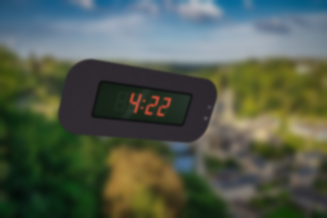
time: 4:22
